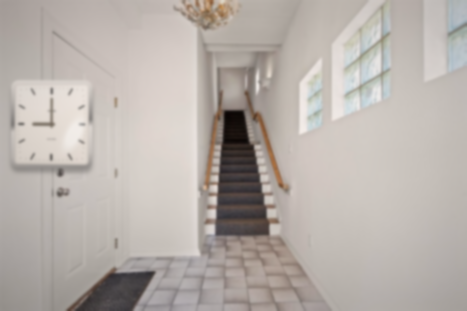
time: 9:00
